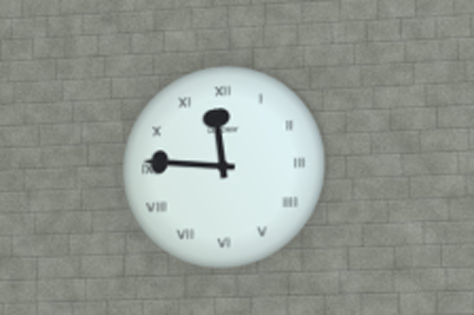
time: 11:46
